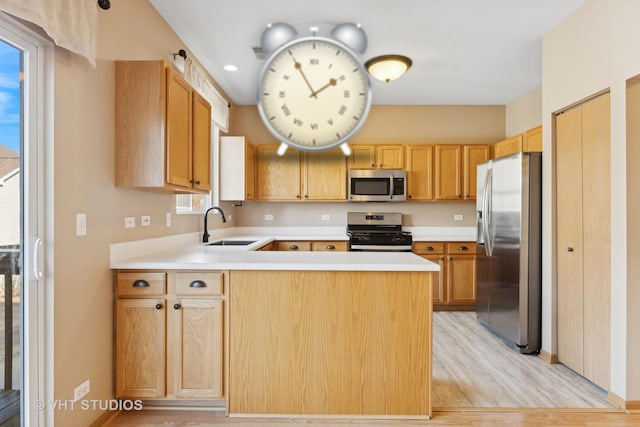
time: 1:55
